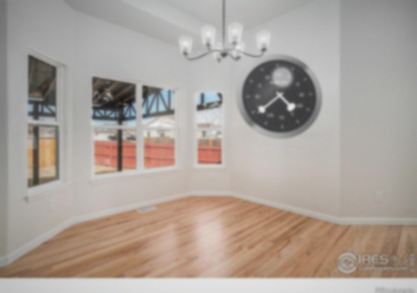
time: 4:39
